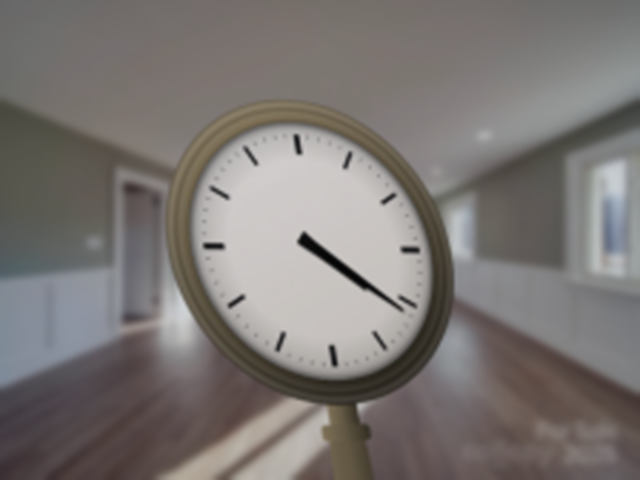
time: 4:21
